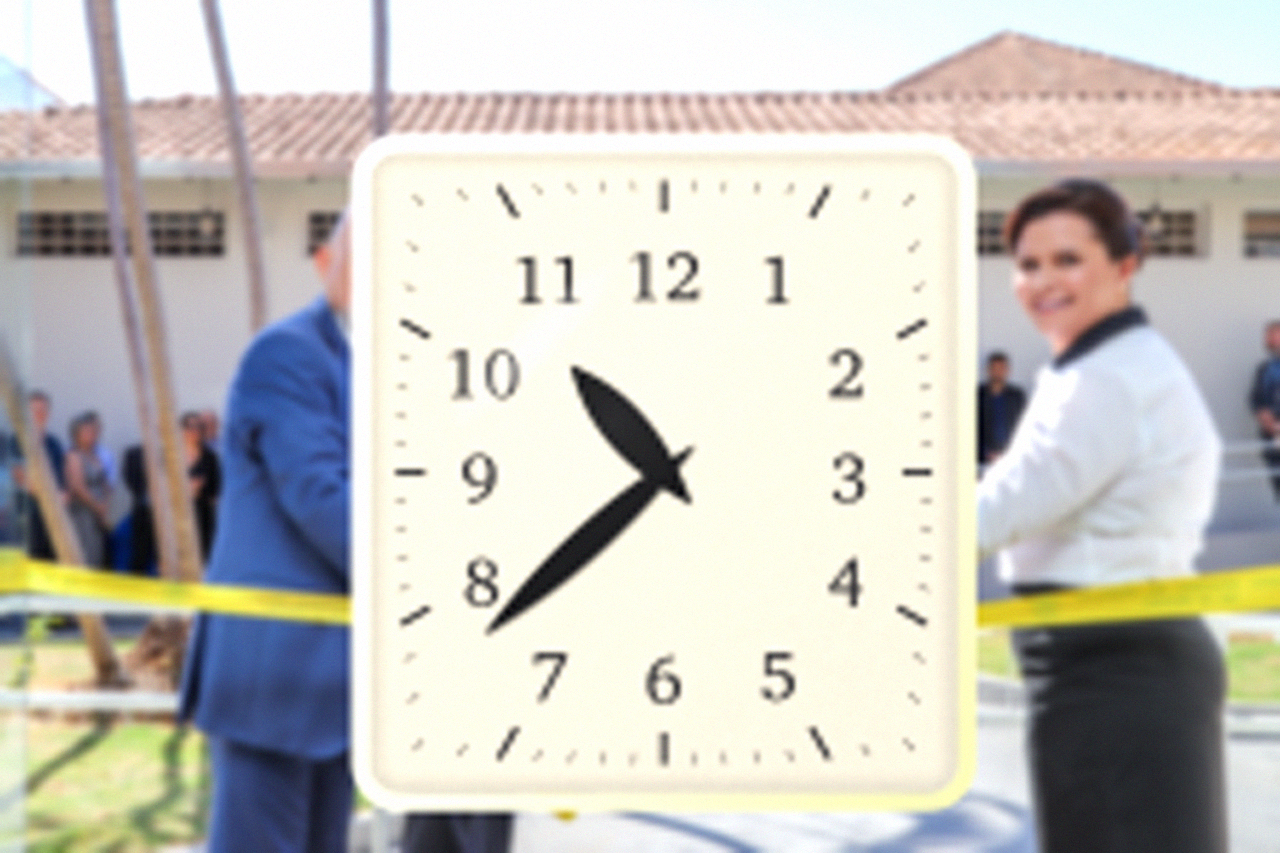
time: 10:38
